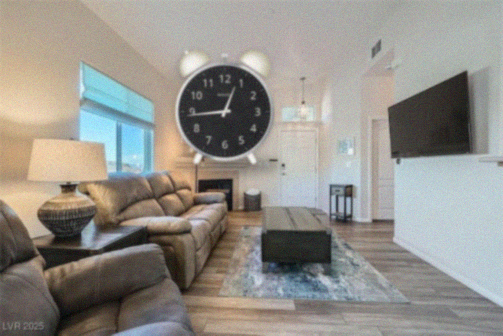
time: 12:44
